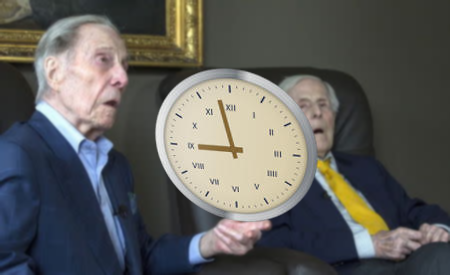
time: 8:58
